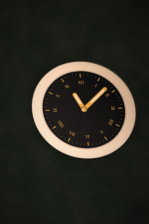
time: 11:08
